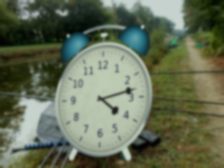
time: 4:13
